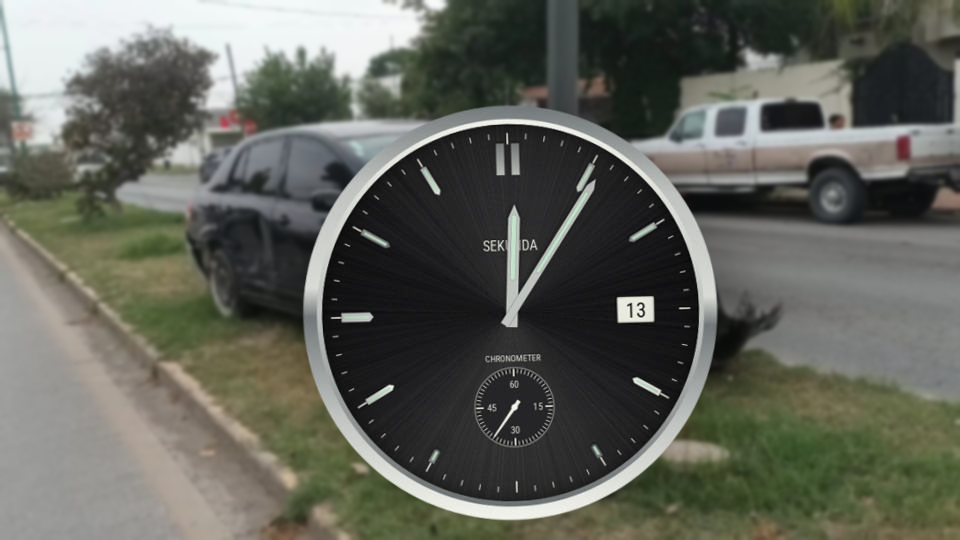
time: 12:05:36
